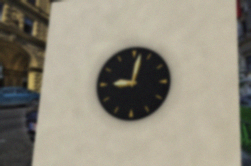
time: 9:02
